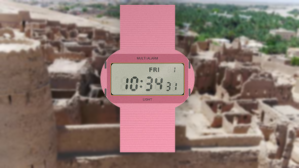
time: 10:34:31
